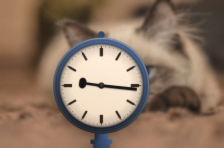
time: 9:16
